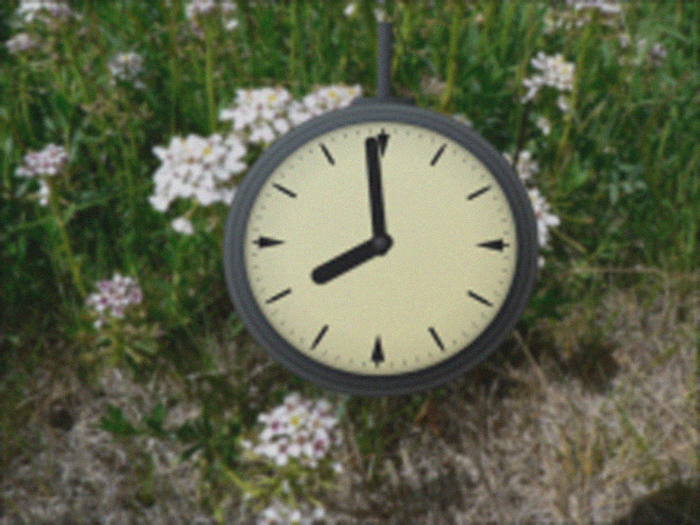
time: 7:59
